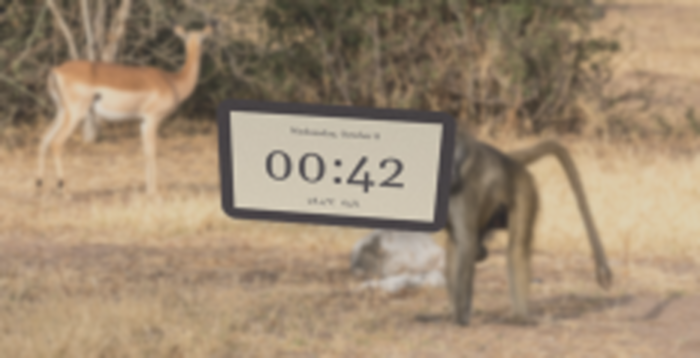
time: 0:42
